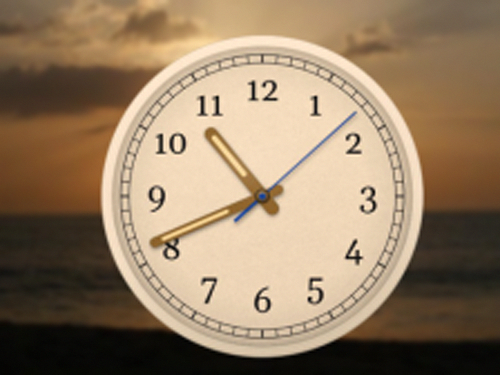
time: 10:41:08
